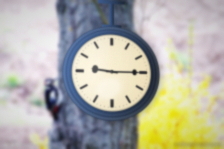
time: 9:15
